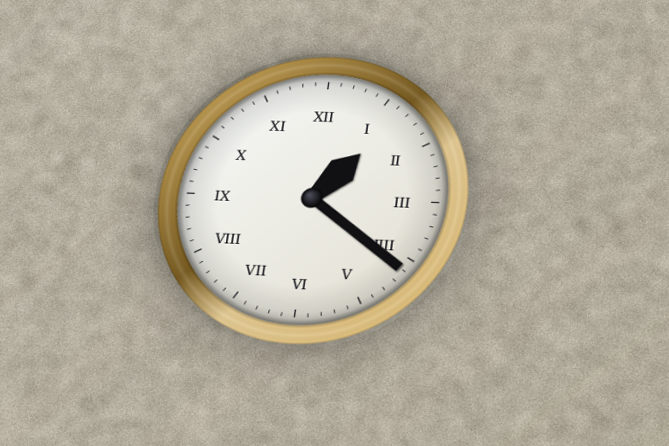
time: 1:21
